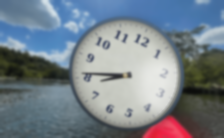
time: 7:41
